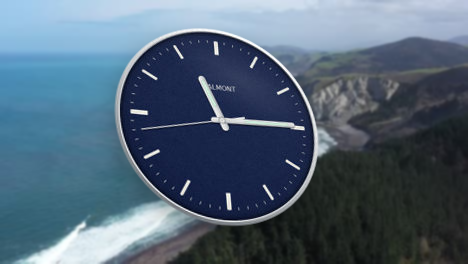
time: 11:14:43
